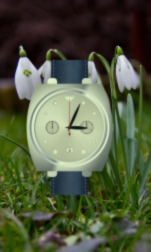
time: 3:04
